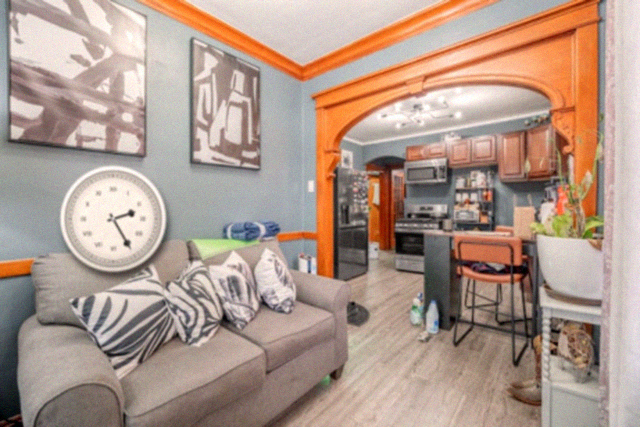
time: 2:25
